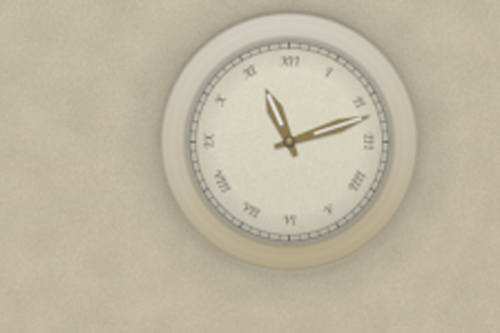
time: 11:12
